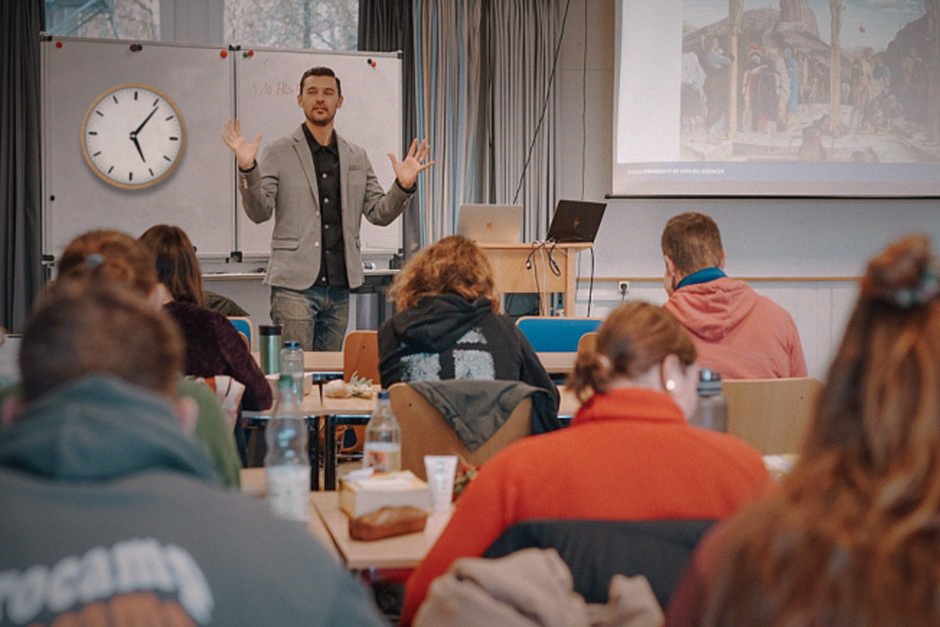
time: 5:06
